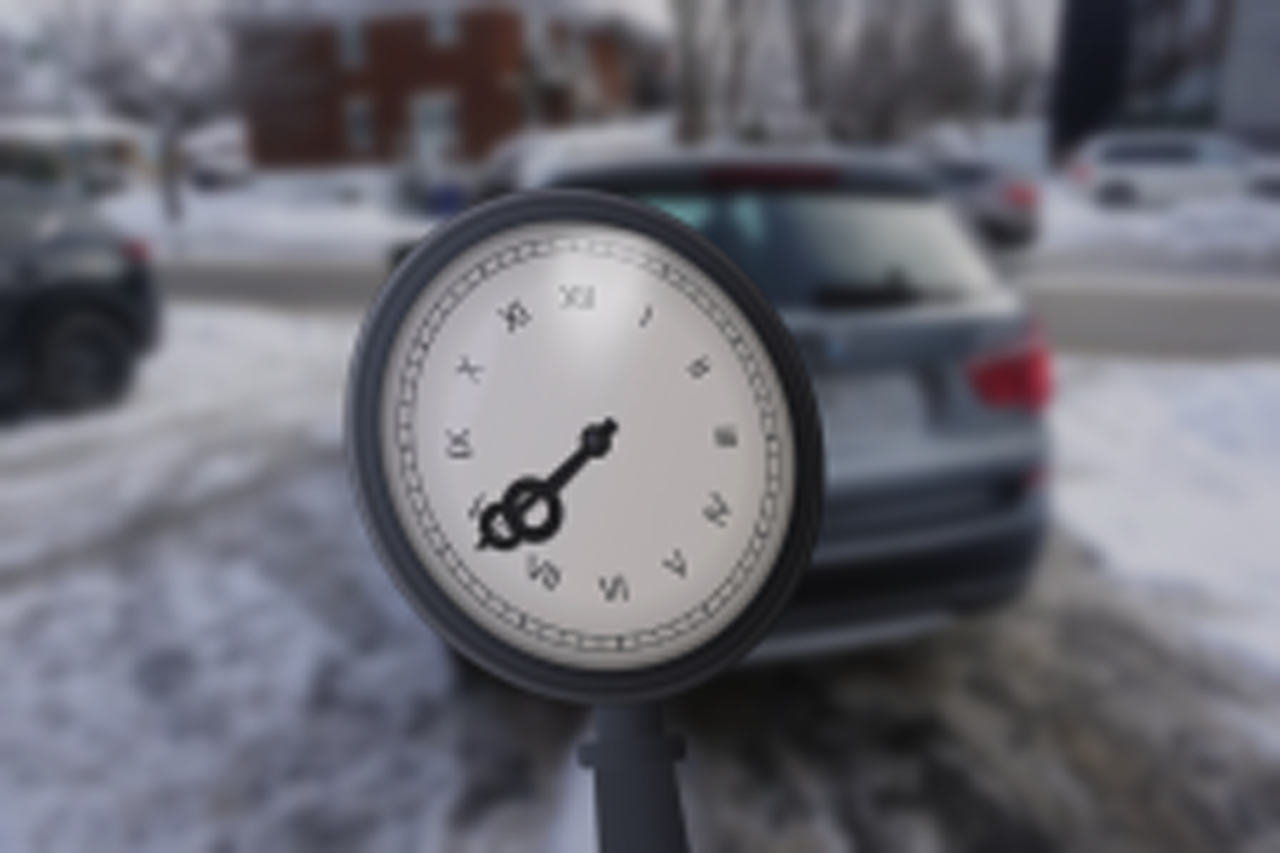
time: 7:39
